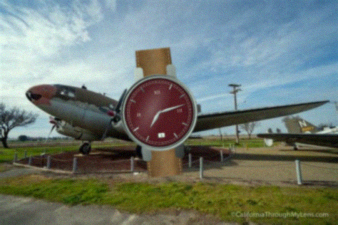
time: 7:13
